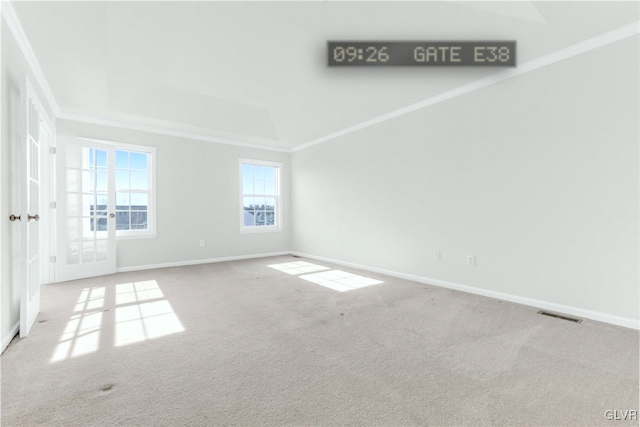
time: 9:26
